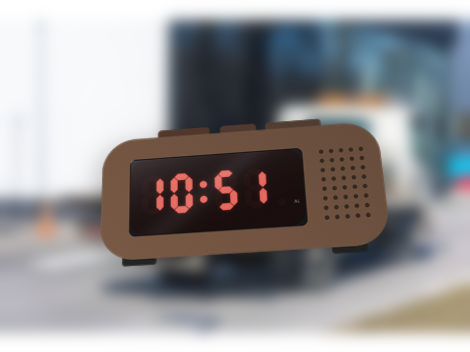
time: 10:51
